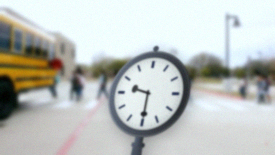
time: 9:30
